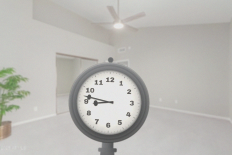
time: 8:47
